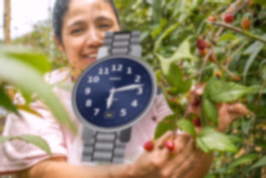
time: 6:13
